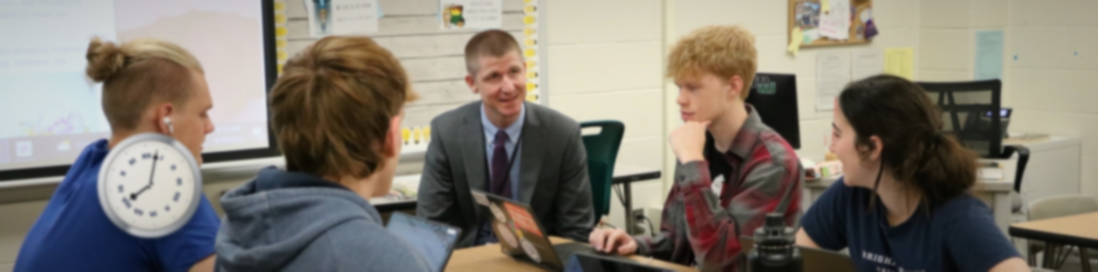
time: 8:03
